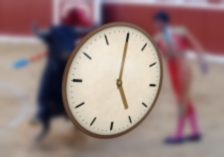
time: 5:00
